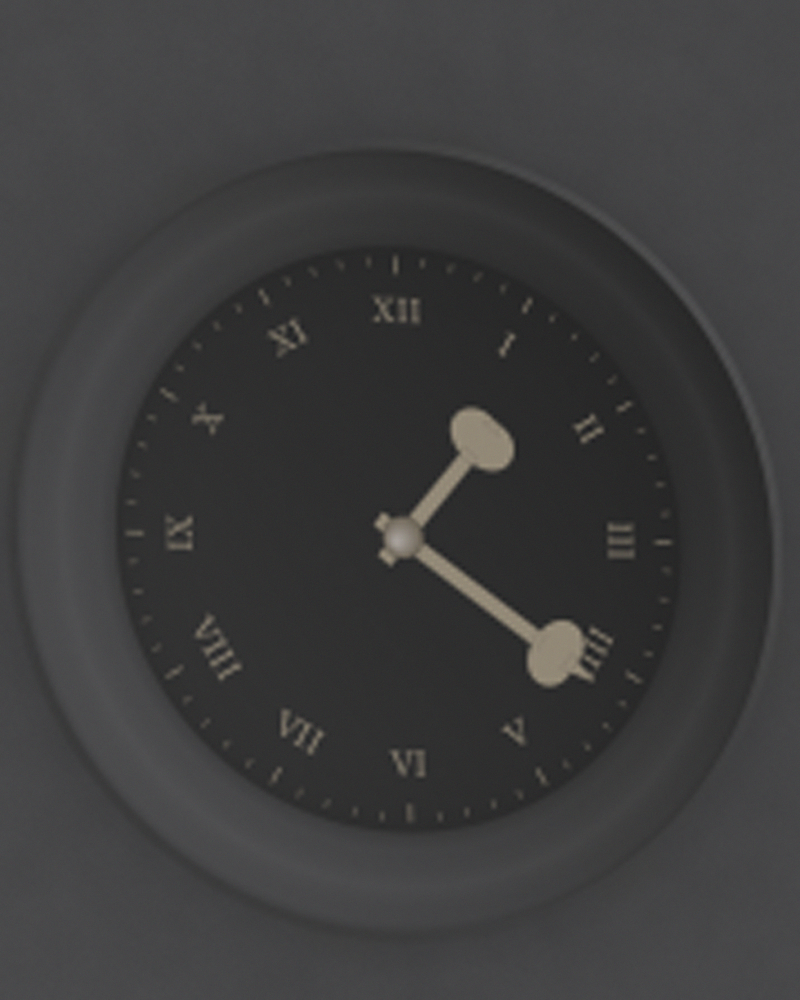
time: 1:21
